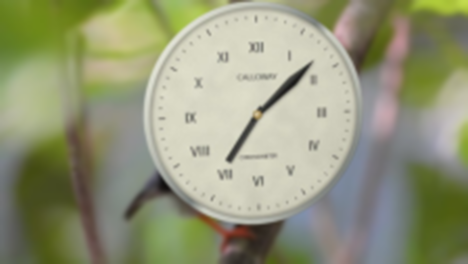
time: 7:08
